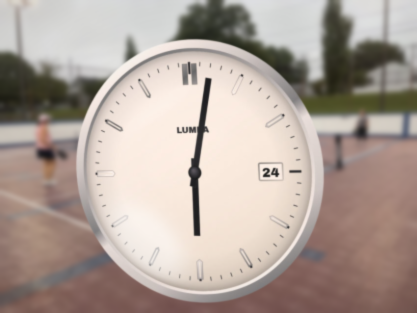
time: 6:02
